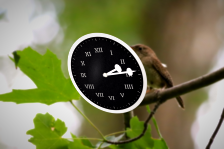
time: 2:14
